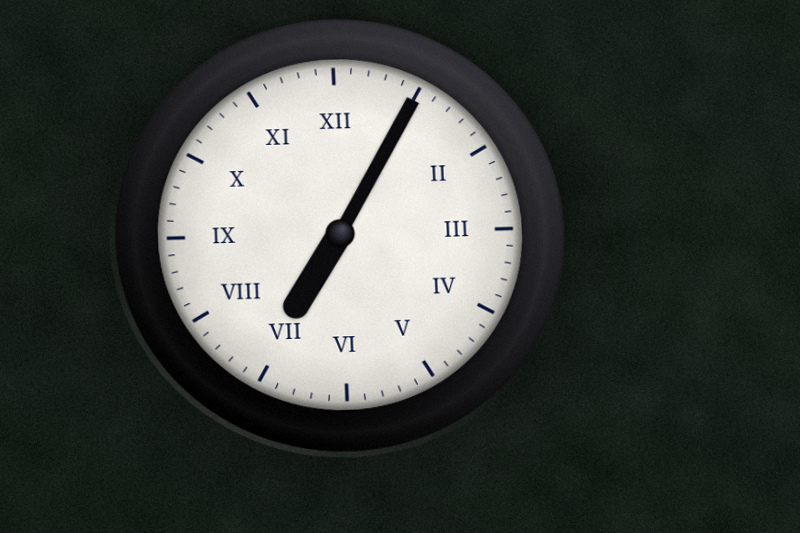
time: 7:05
